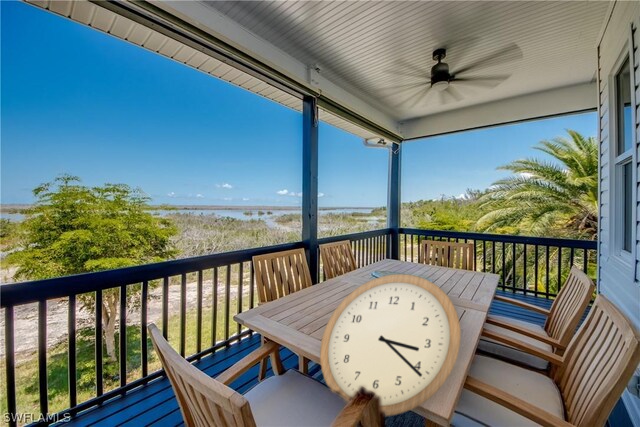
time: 3:21
